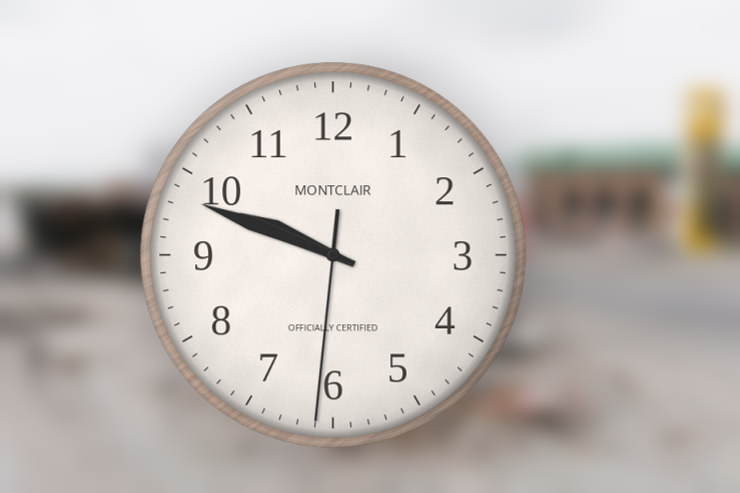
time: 9:48:31
